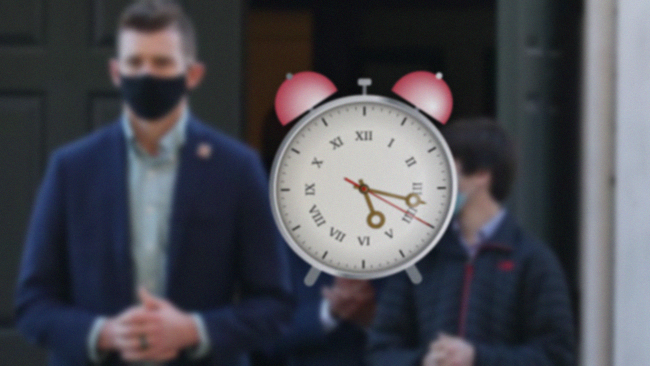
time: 5:17:20
